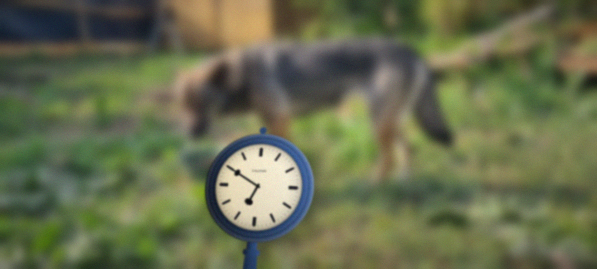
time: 6:50
